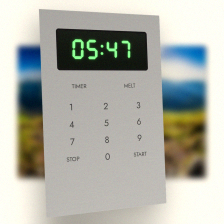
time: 5:47
